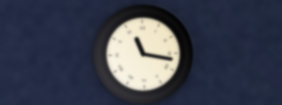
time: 11:17
